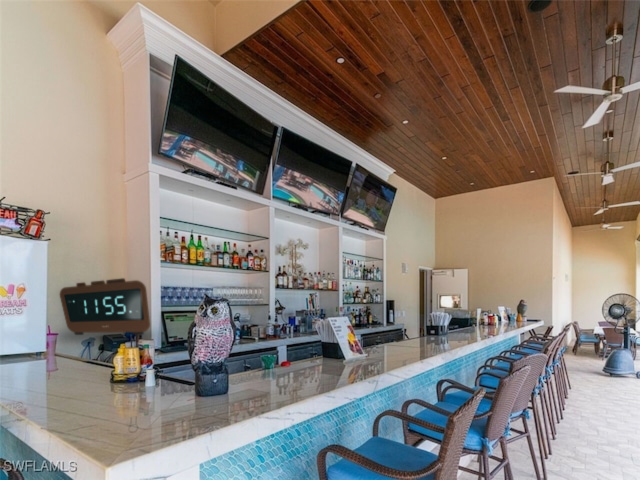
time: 11:55
